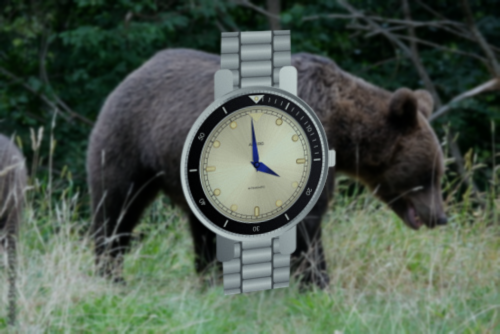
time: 3:59
